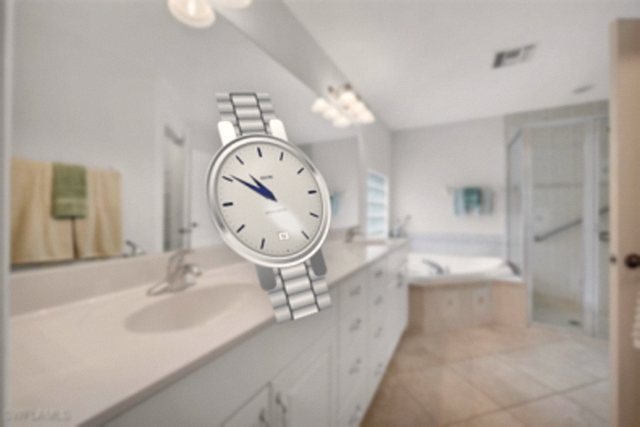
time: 10:51
